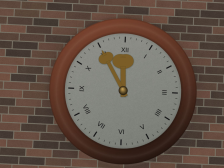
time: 11:55
